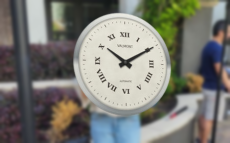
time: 10:10
